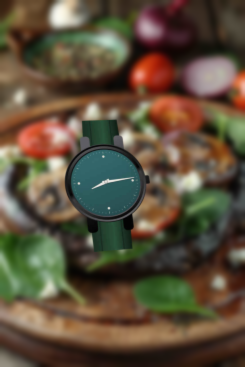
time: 8:14
